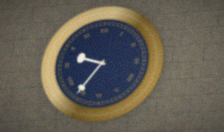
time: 9:36
